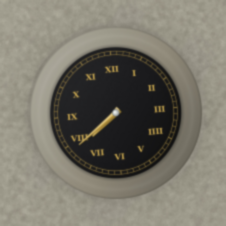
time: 7:39
